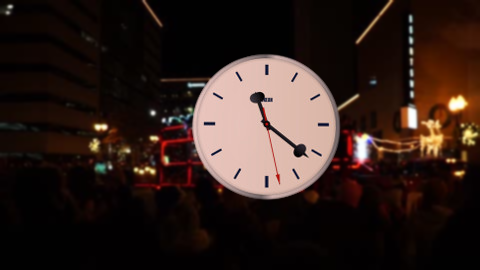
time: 11:21:28
